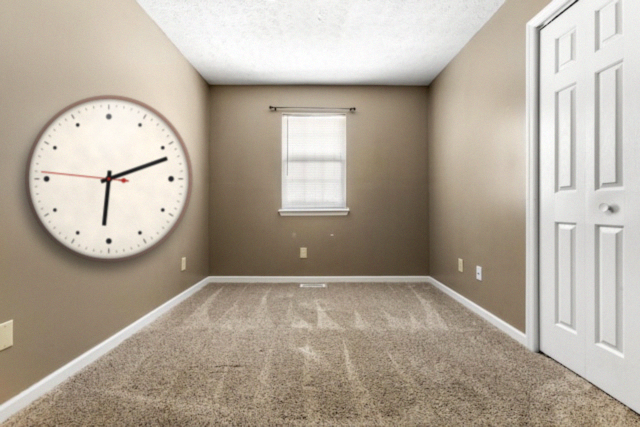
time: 6:11:46
